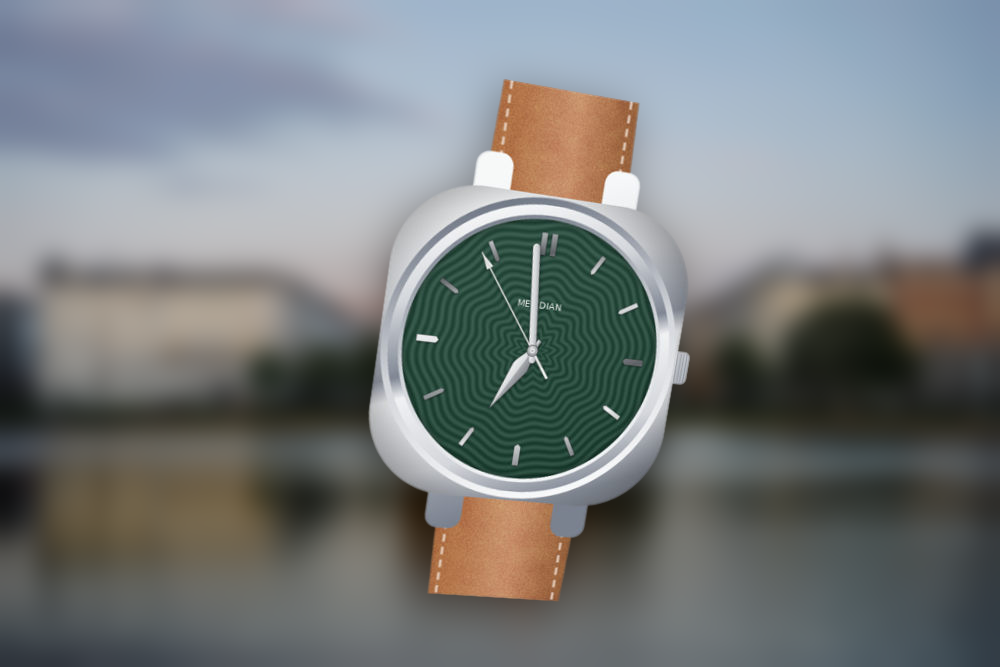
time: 6:58:54
